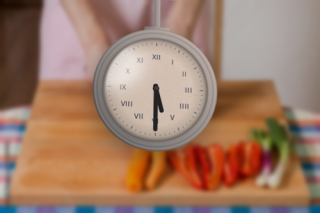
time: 5:30
